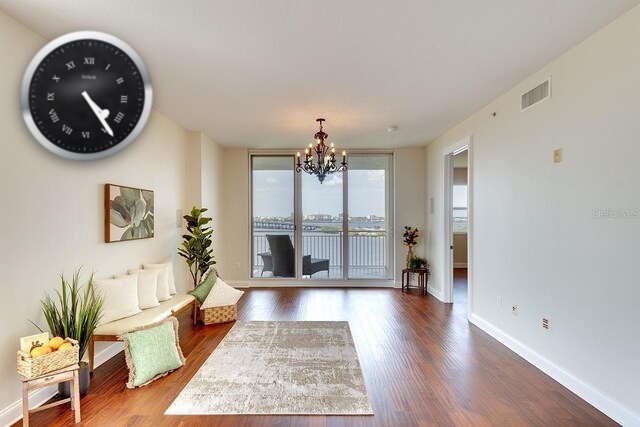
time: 4:24
